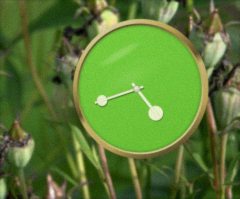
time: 4:42
